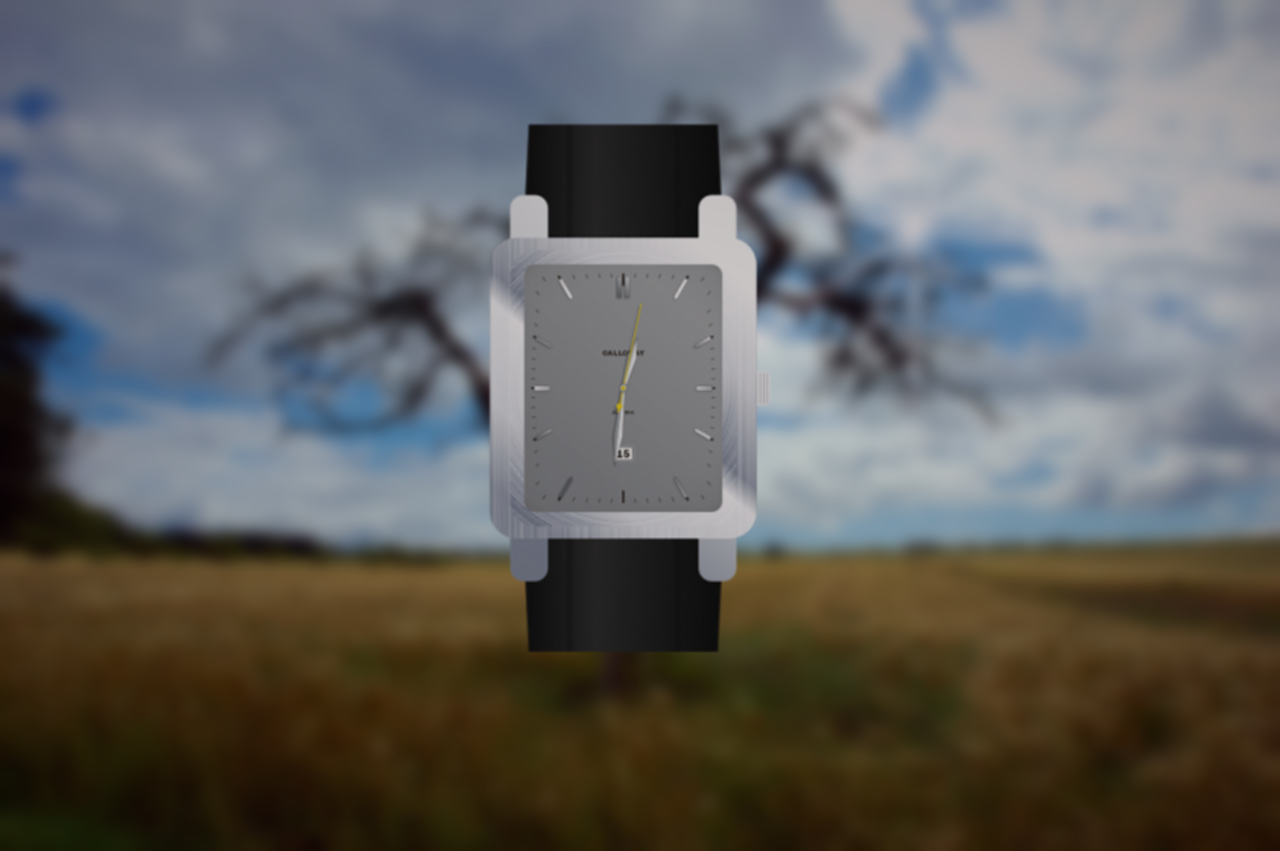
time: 12:31:02
